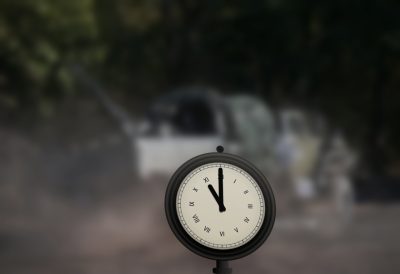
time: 11:00
